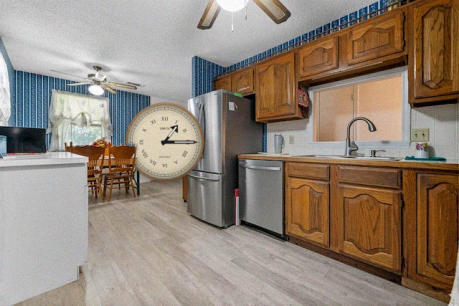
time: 1:15
